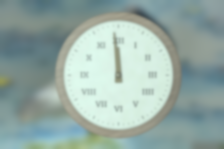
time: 11:59
